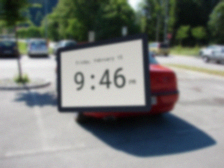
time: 9:46
